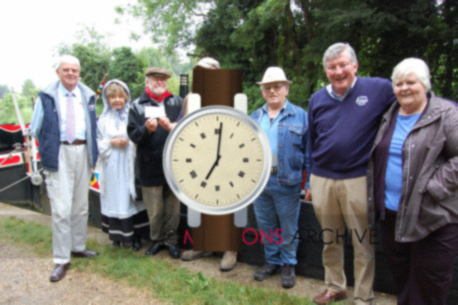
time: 7:01
